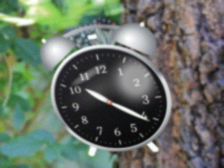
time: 10:21
